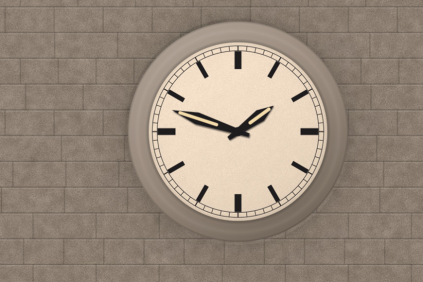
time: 1:48
